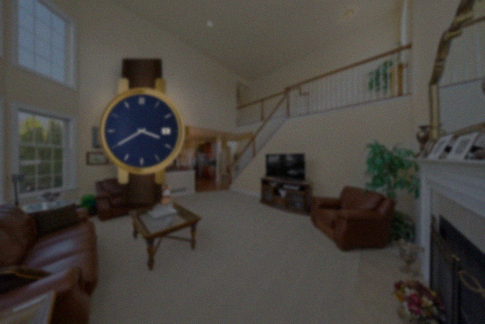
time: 3:40
